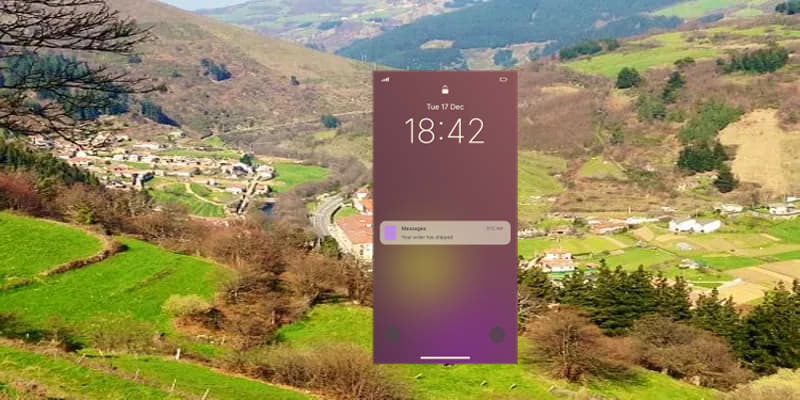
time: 18:42
